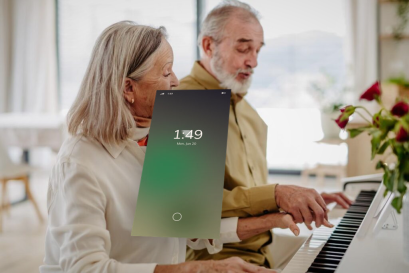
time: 1:49
